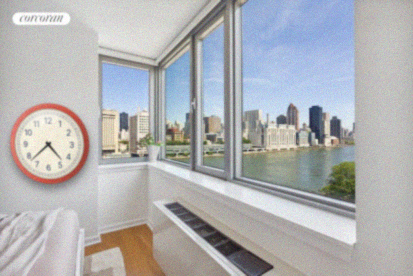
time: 4:38
